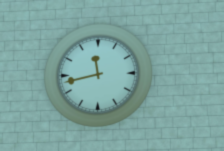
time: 11:43
